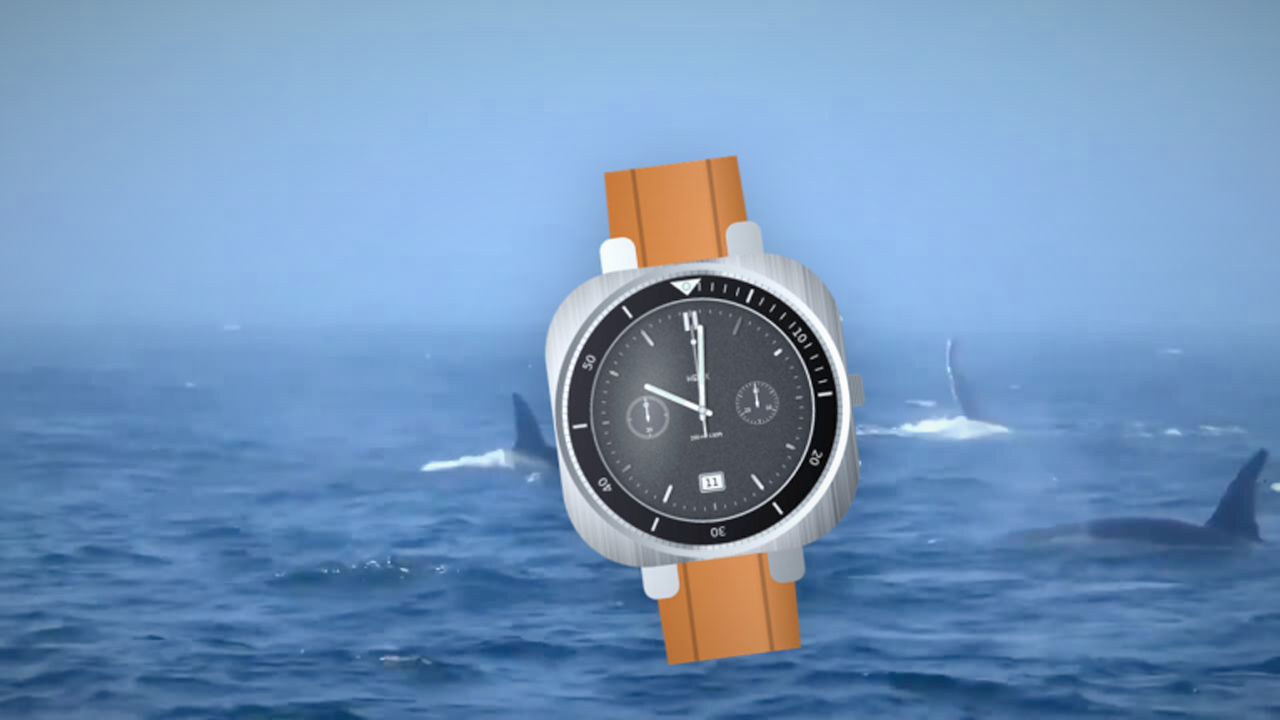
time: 10:01
